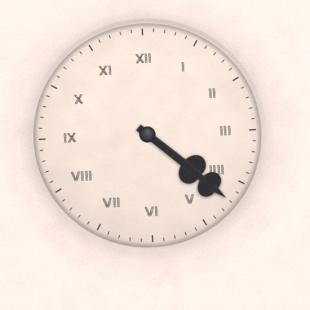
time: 4:22
